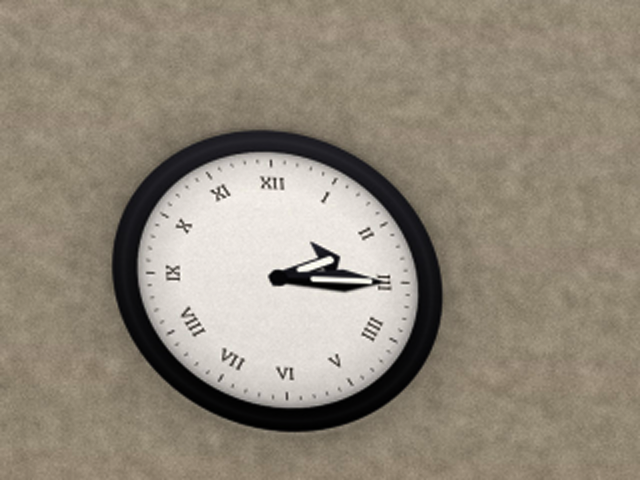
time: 2:15
